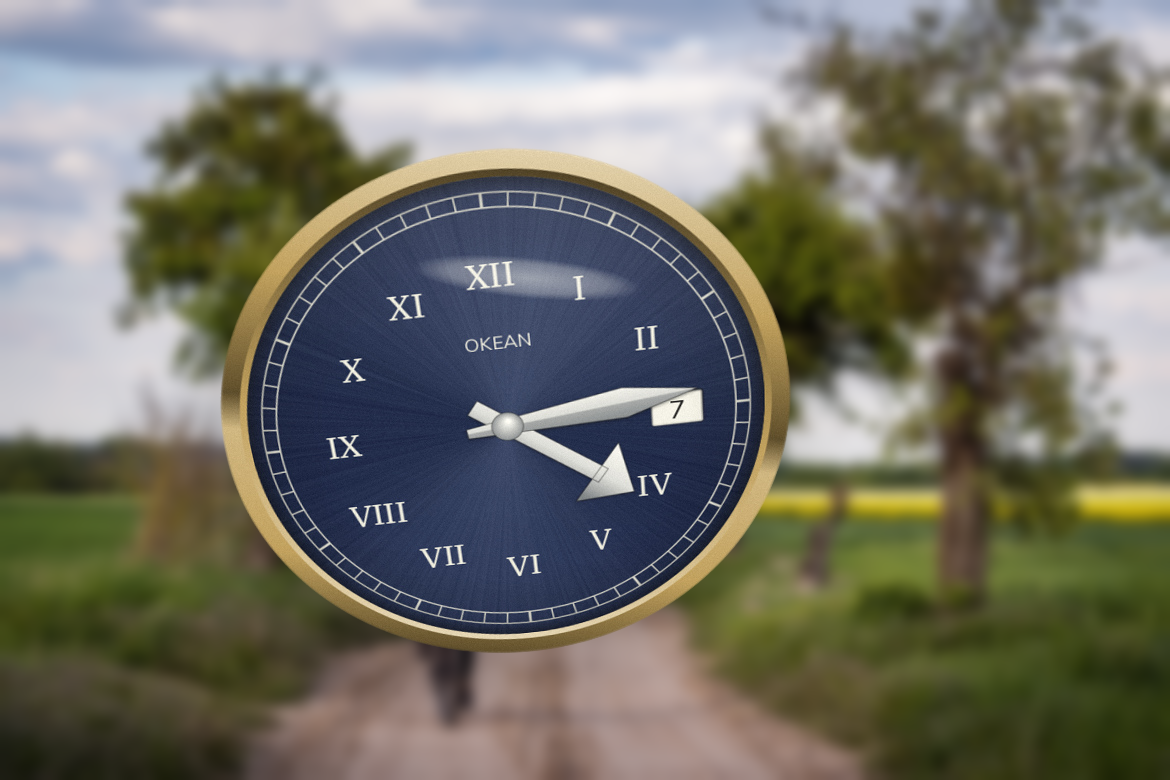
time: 4:14
